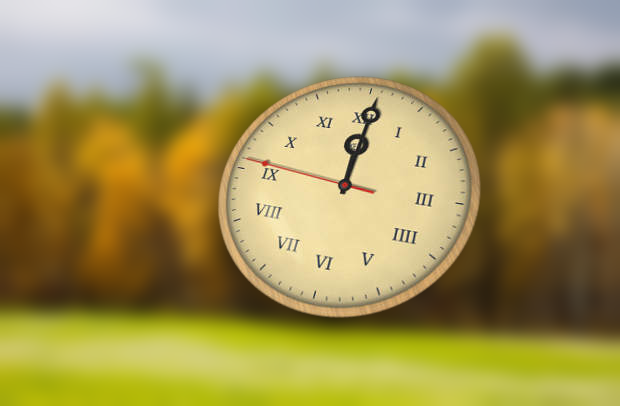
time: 12:00:46
